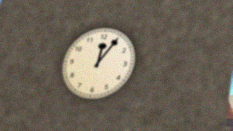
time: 12:05
